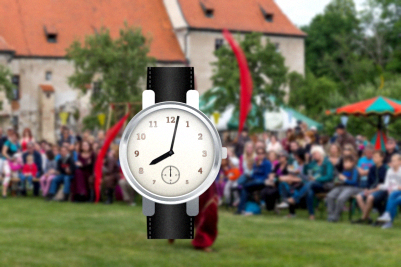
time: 8:02
